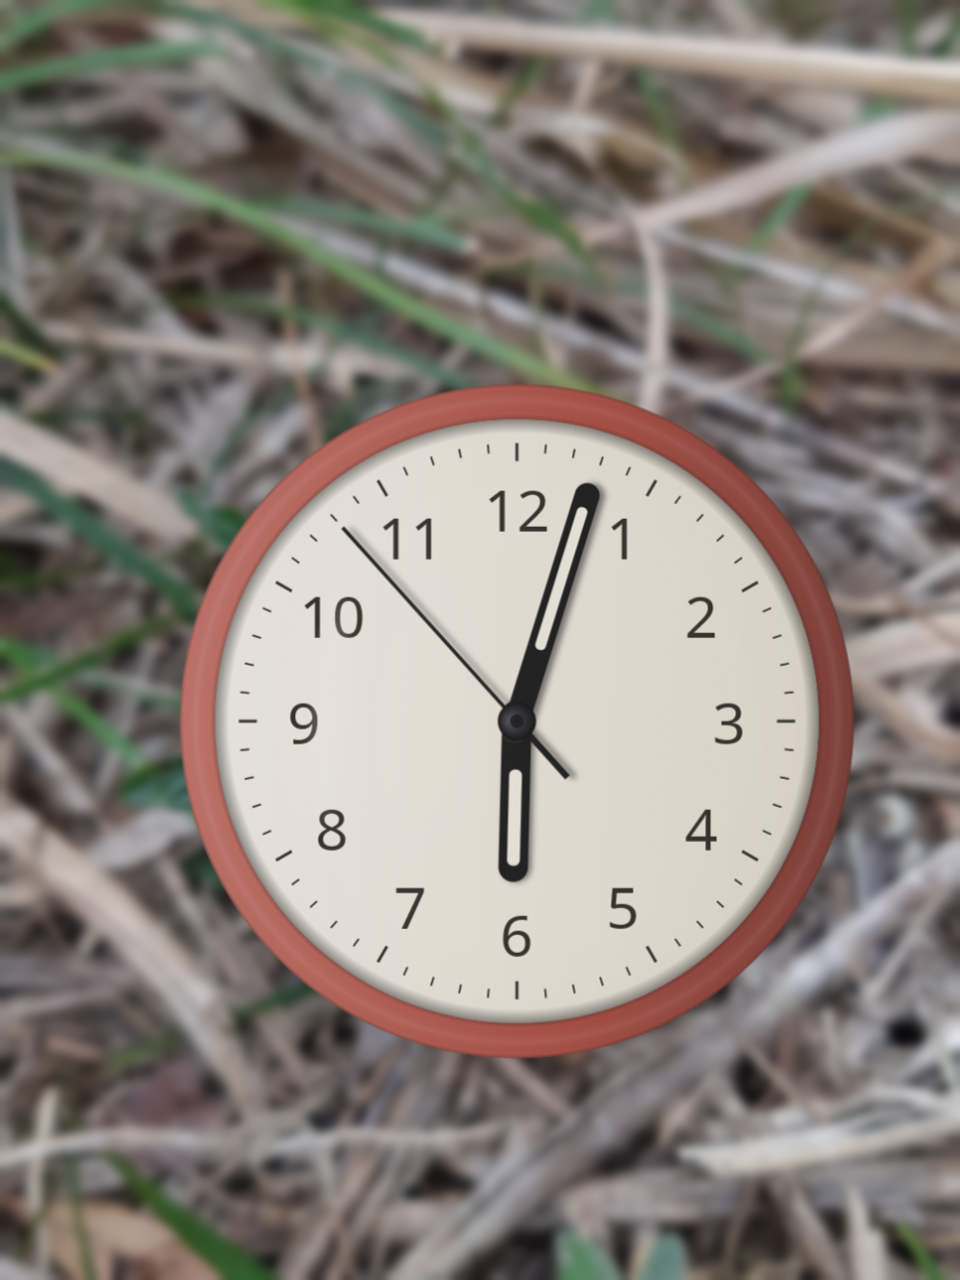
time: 6:02:53
